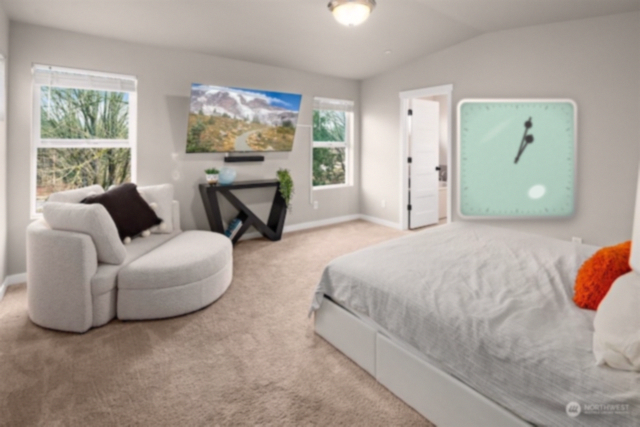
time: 1:03
